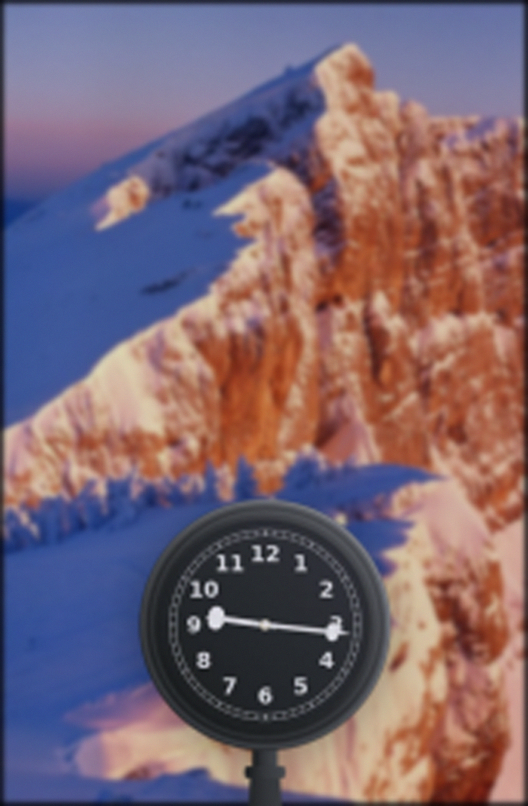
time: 9:16
